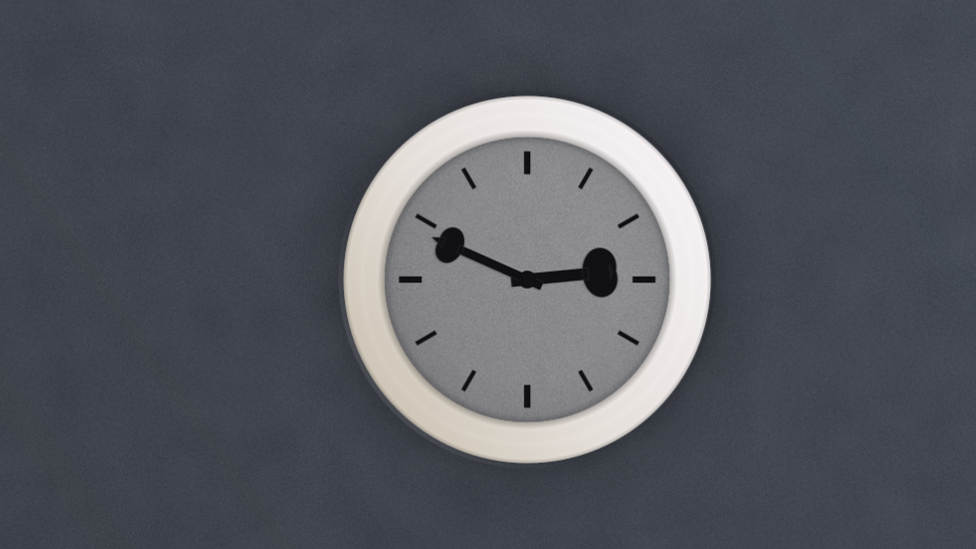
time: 2:49
